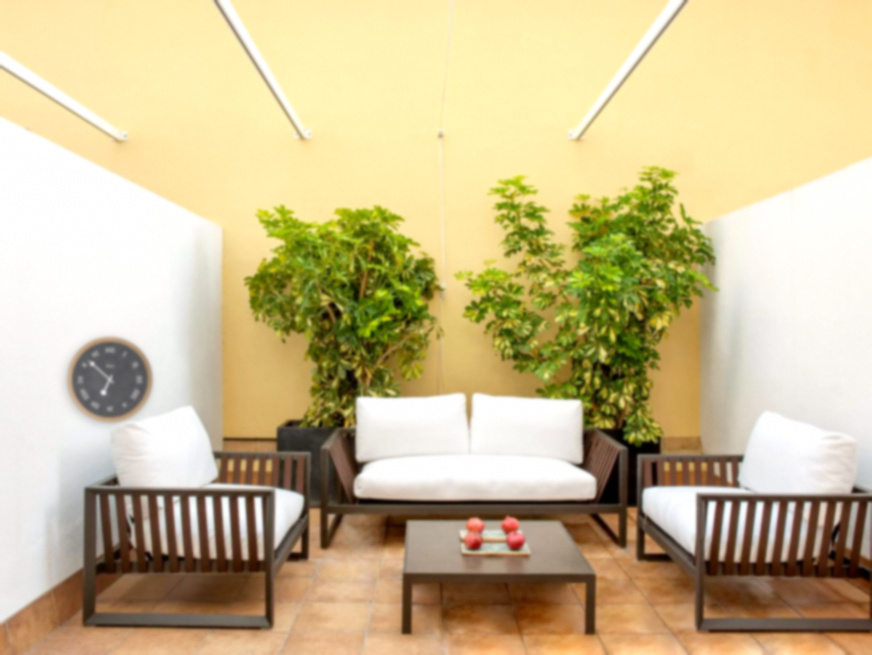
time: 6:52
